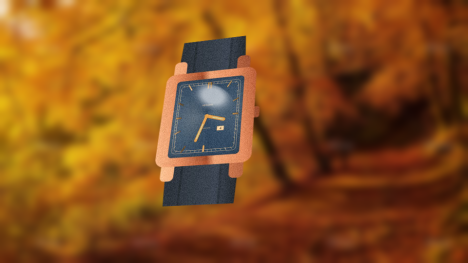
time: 3:33
